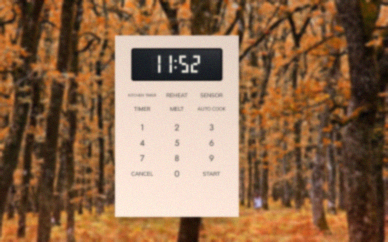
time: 11:52
